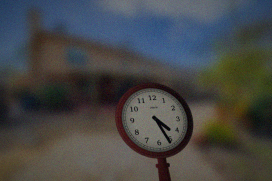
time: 4:26
